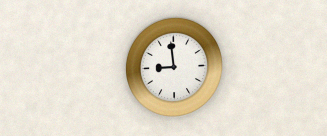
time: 8:59
